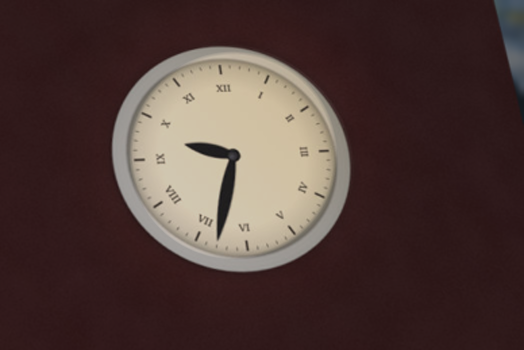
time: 9:33
